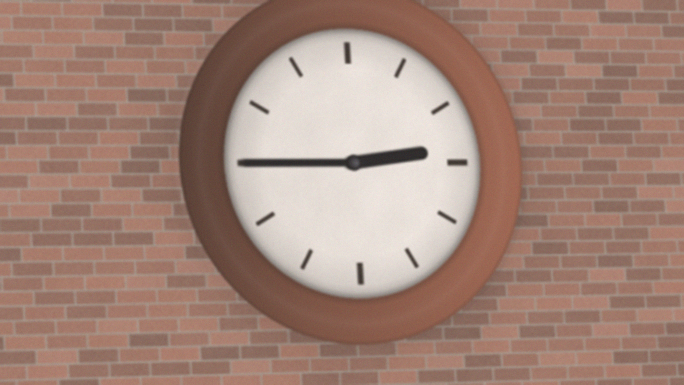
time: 2:45
